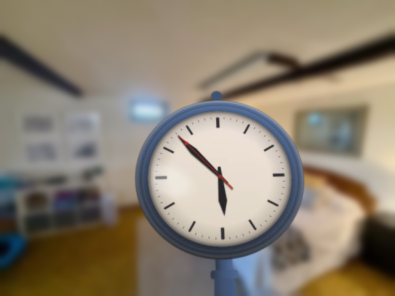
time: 5:52:53
